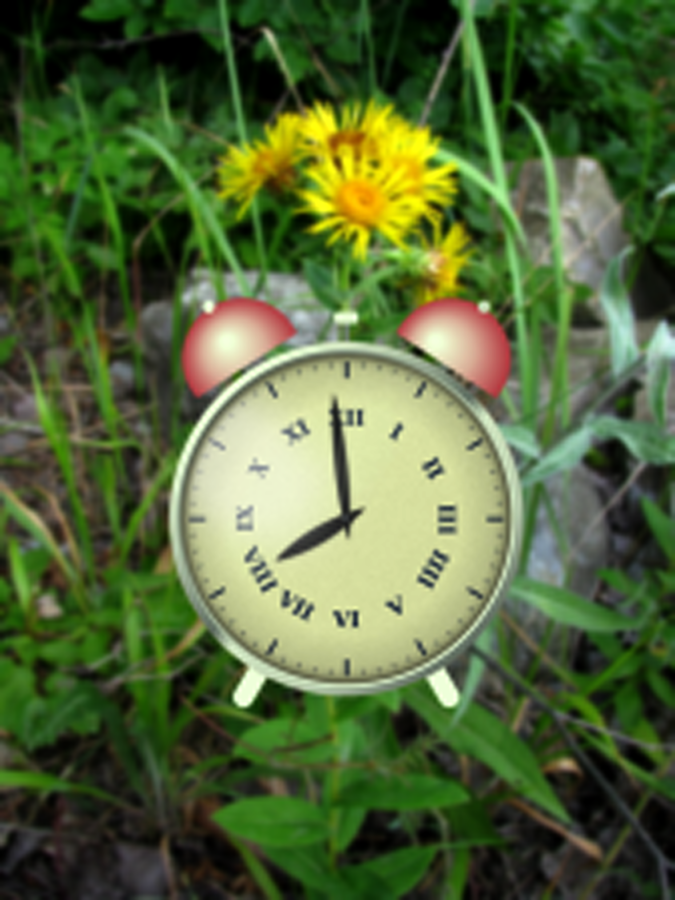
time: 7:59
